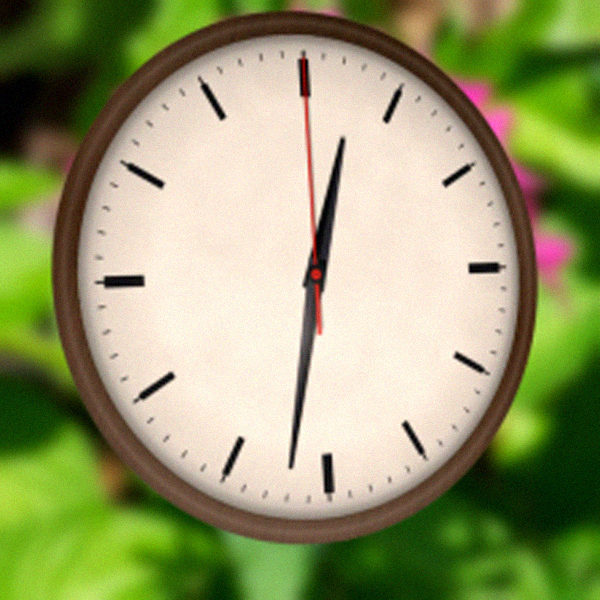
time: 12:32:00
